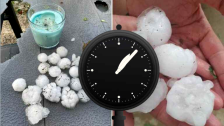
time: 1:07
